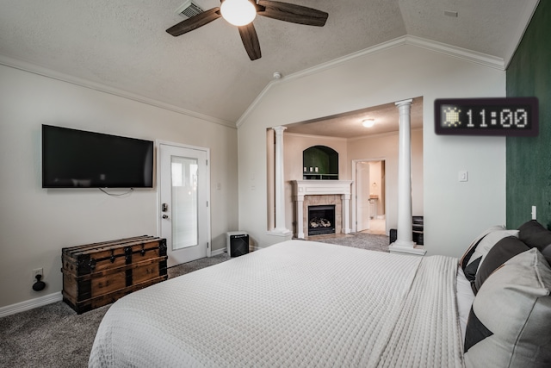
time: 11:00
